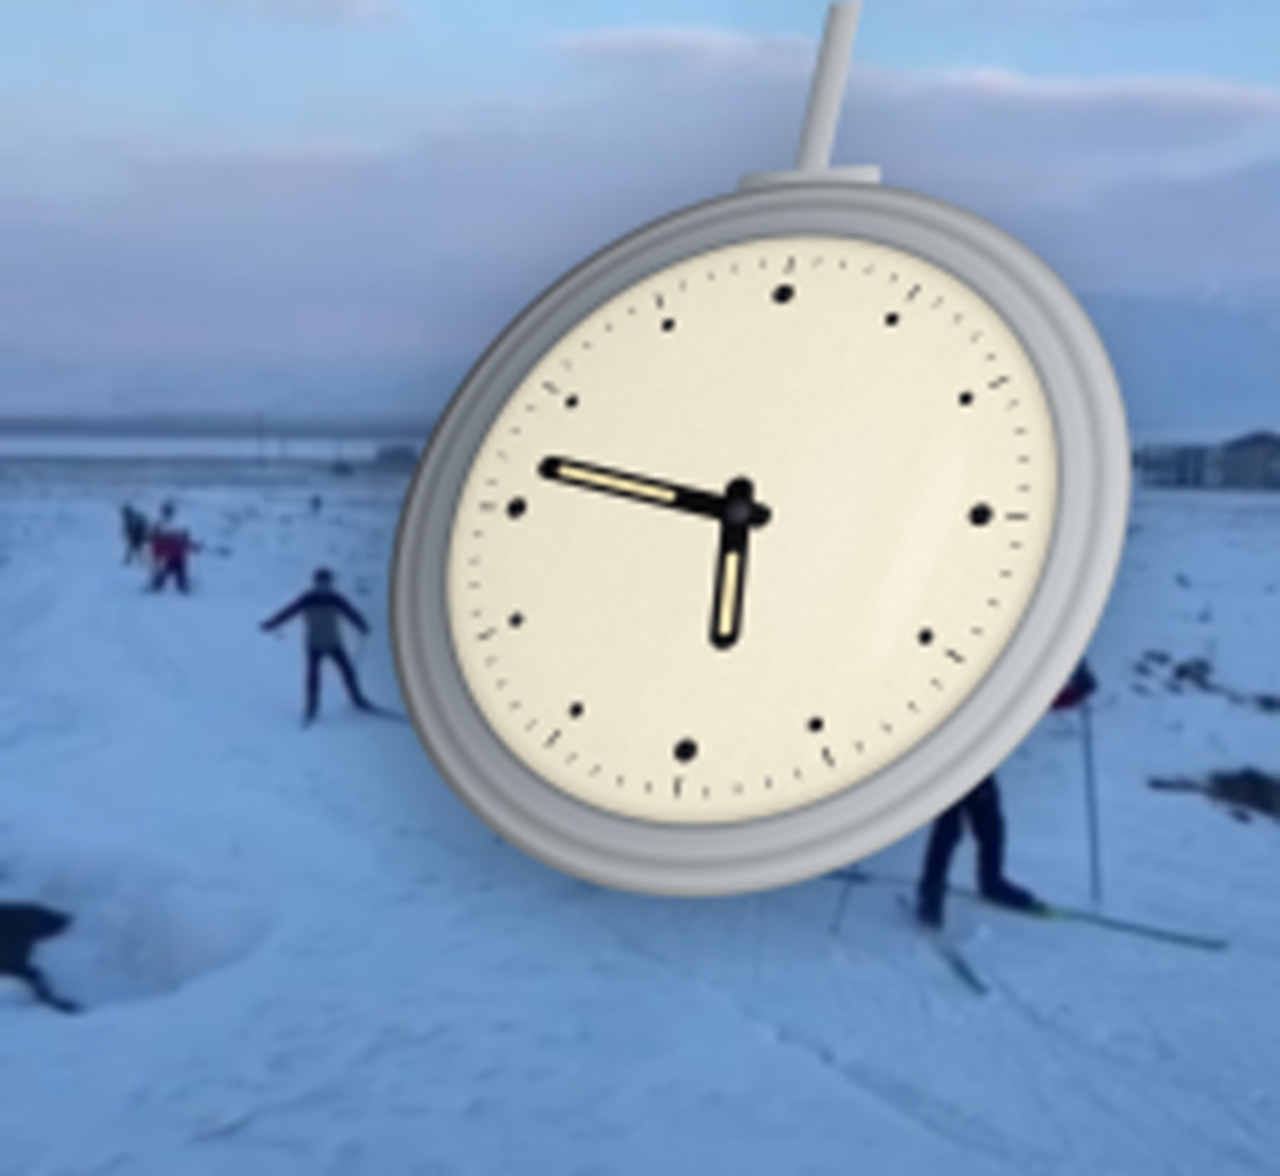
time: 5:47
